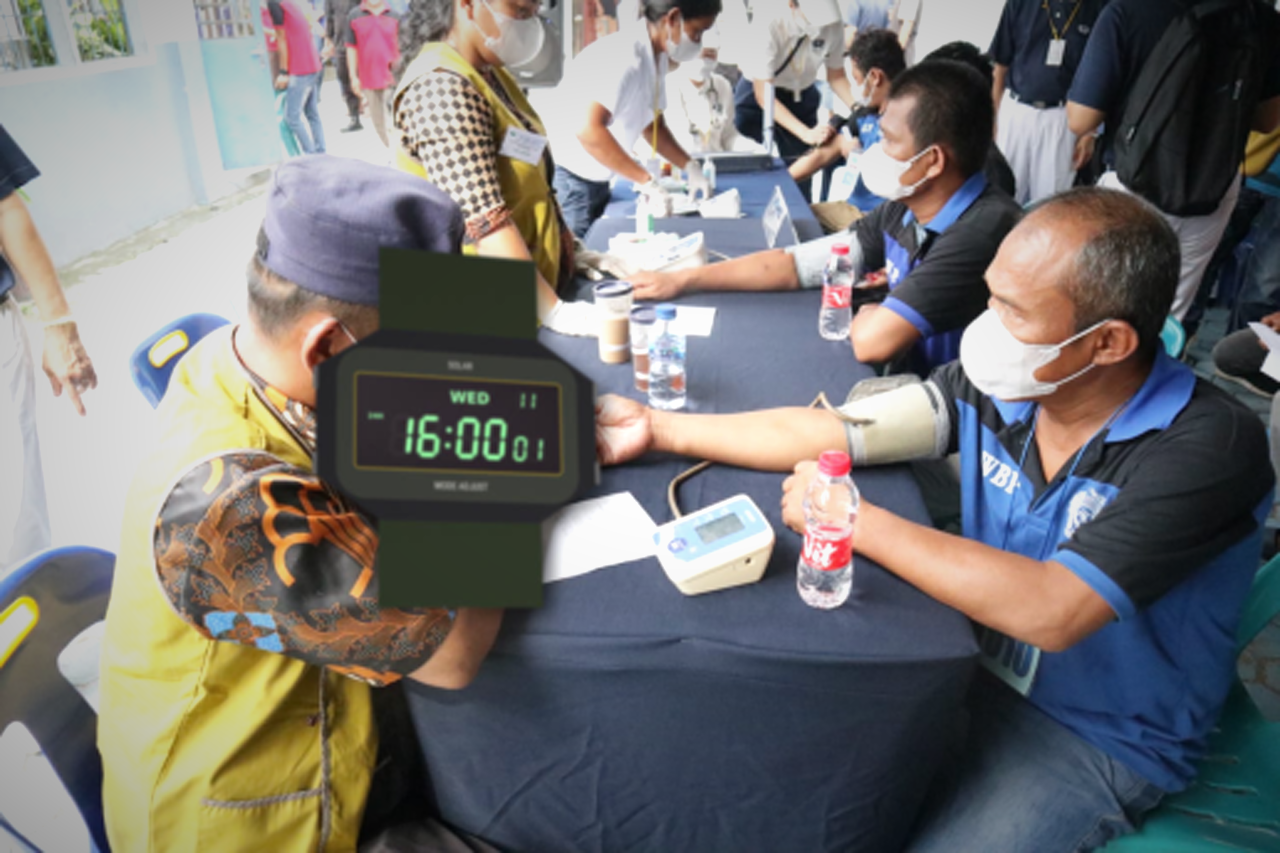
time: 16:00:01
